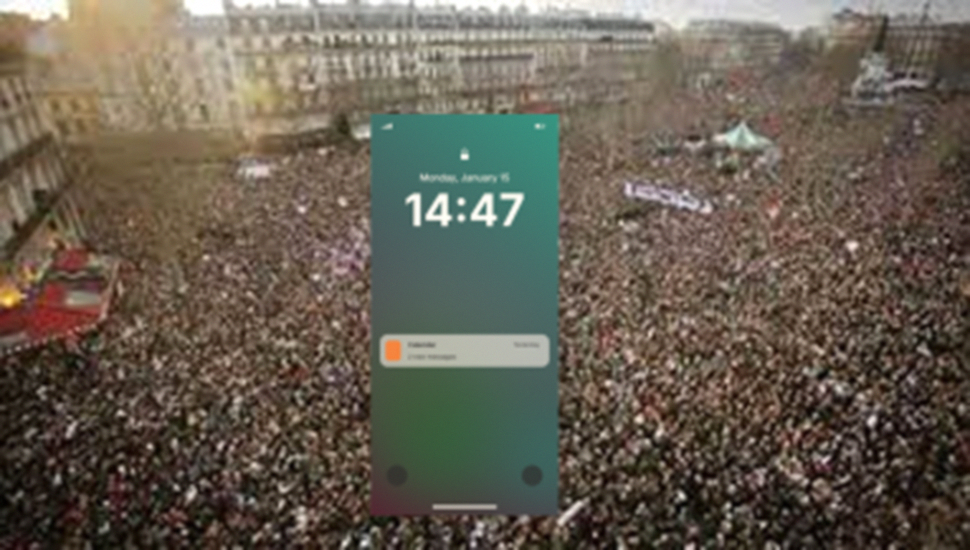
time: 14:47
